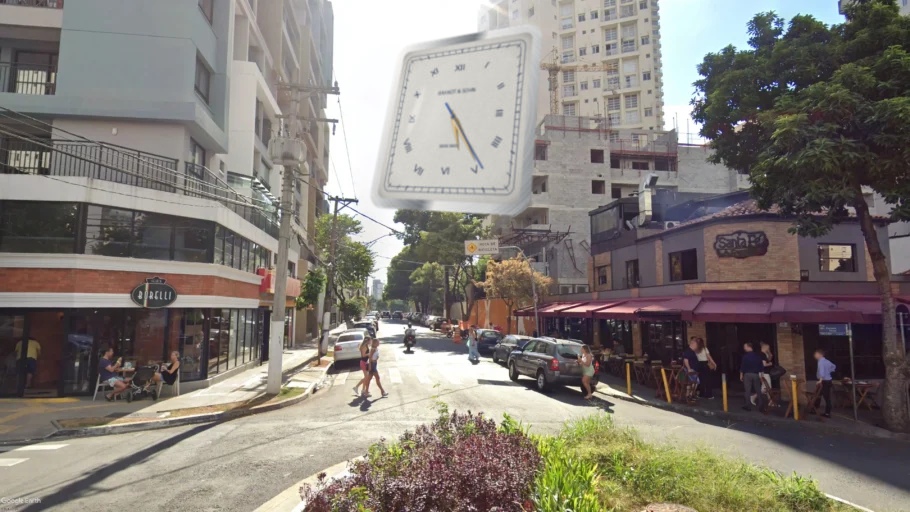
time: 5:24:24
